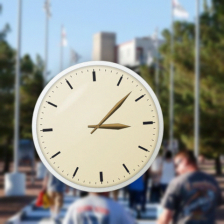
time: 3:08
